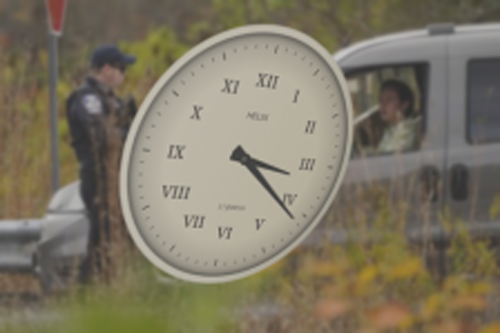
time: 3:21
